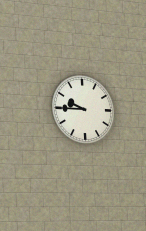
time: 9:45
